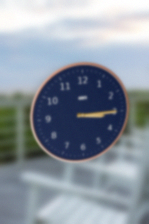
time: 3:15
